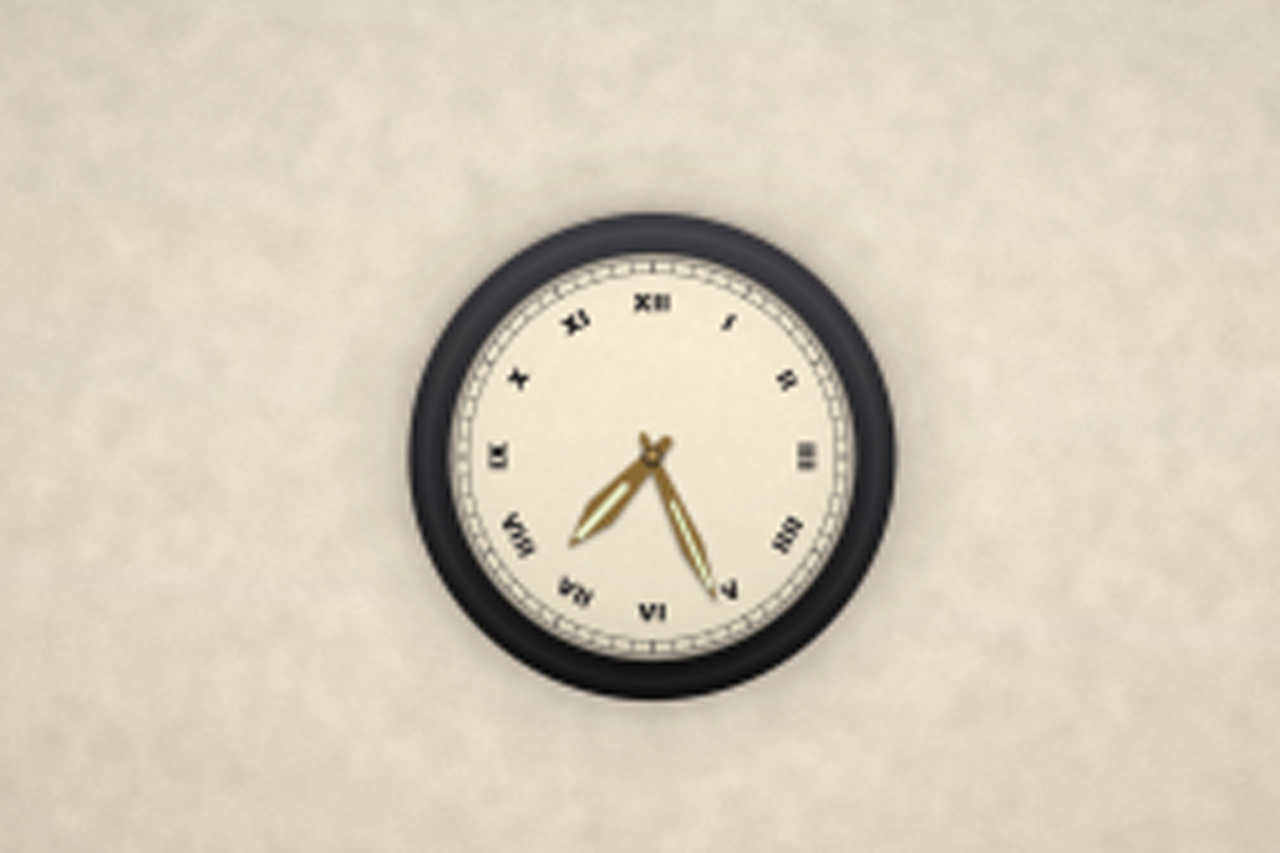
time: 7:26
